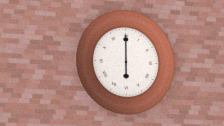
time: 6:00
